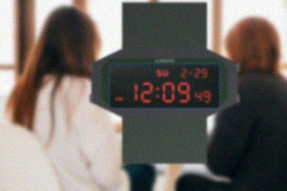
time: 12:09:49
